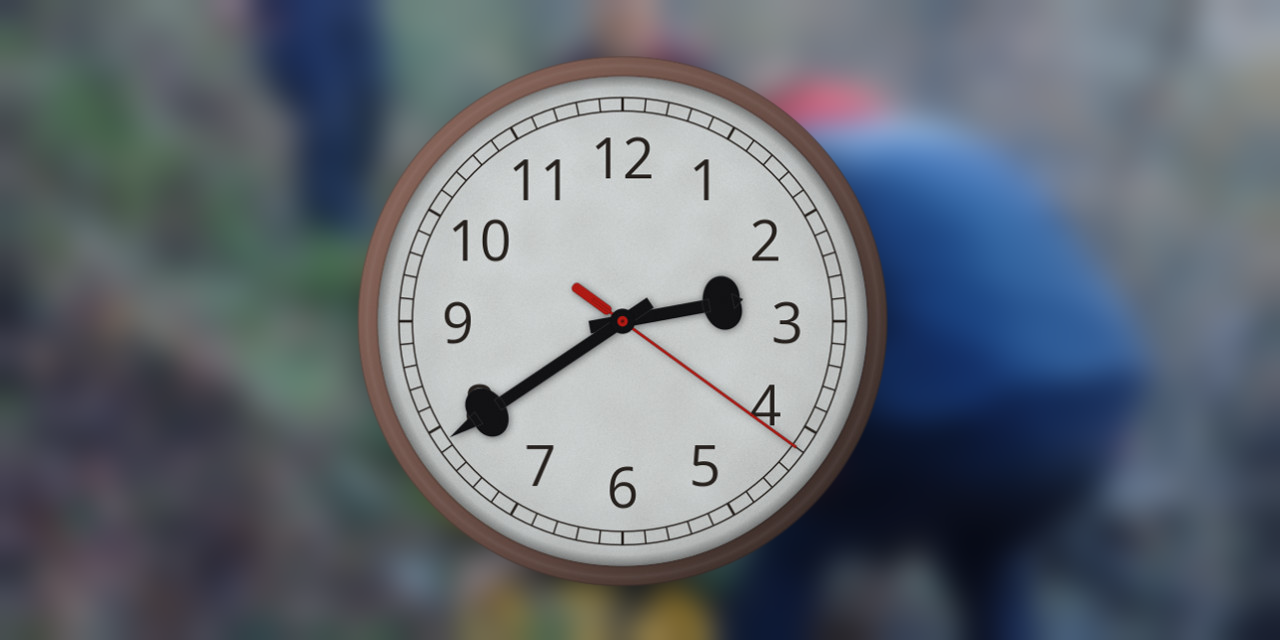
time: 2:39:21
